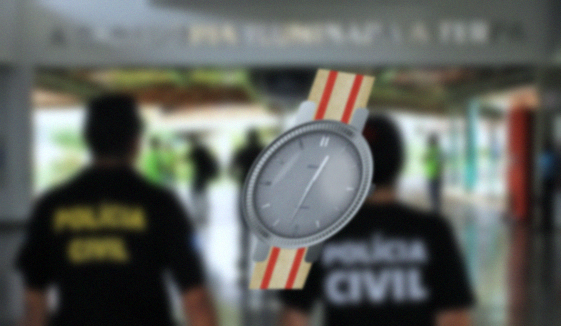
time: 12:32
